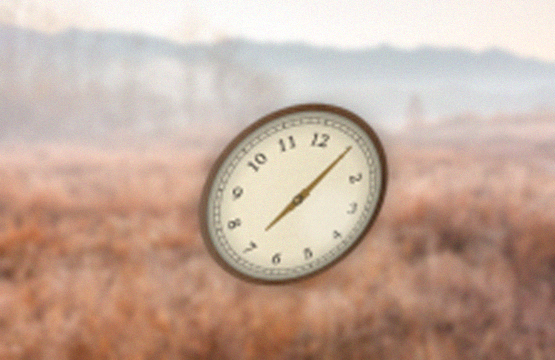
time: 7:05
